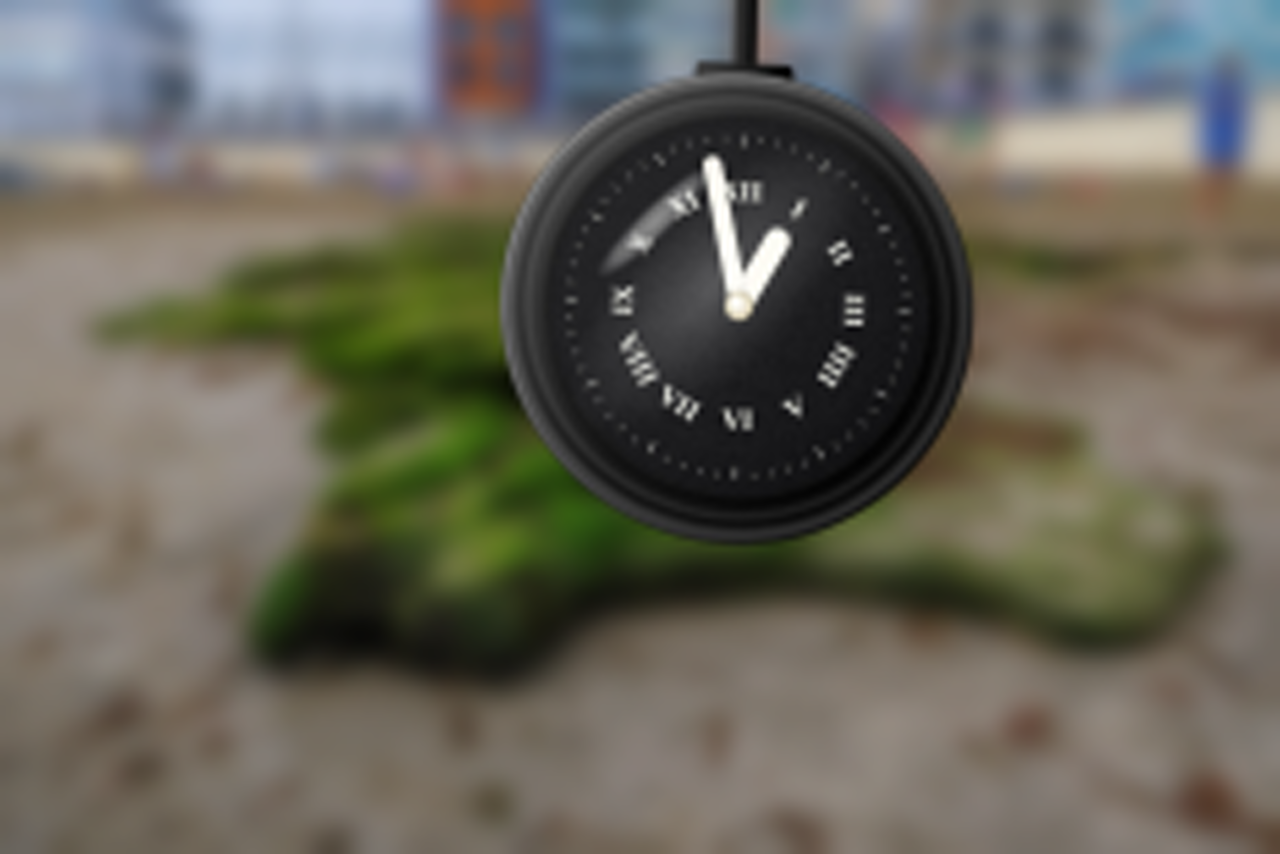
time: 12:58
